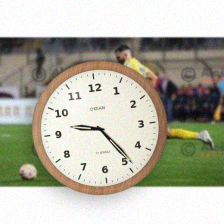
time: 9:24
